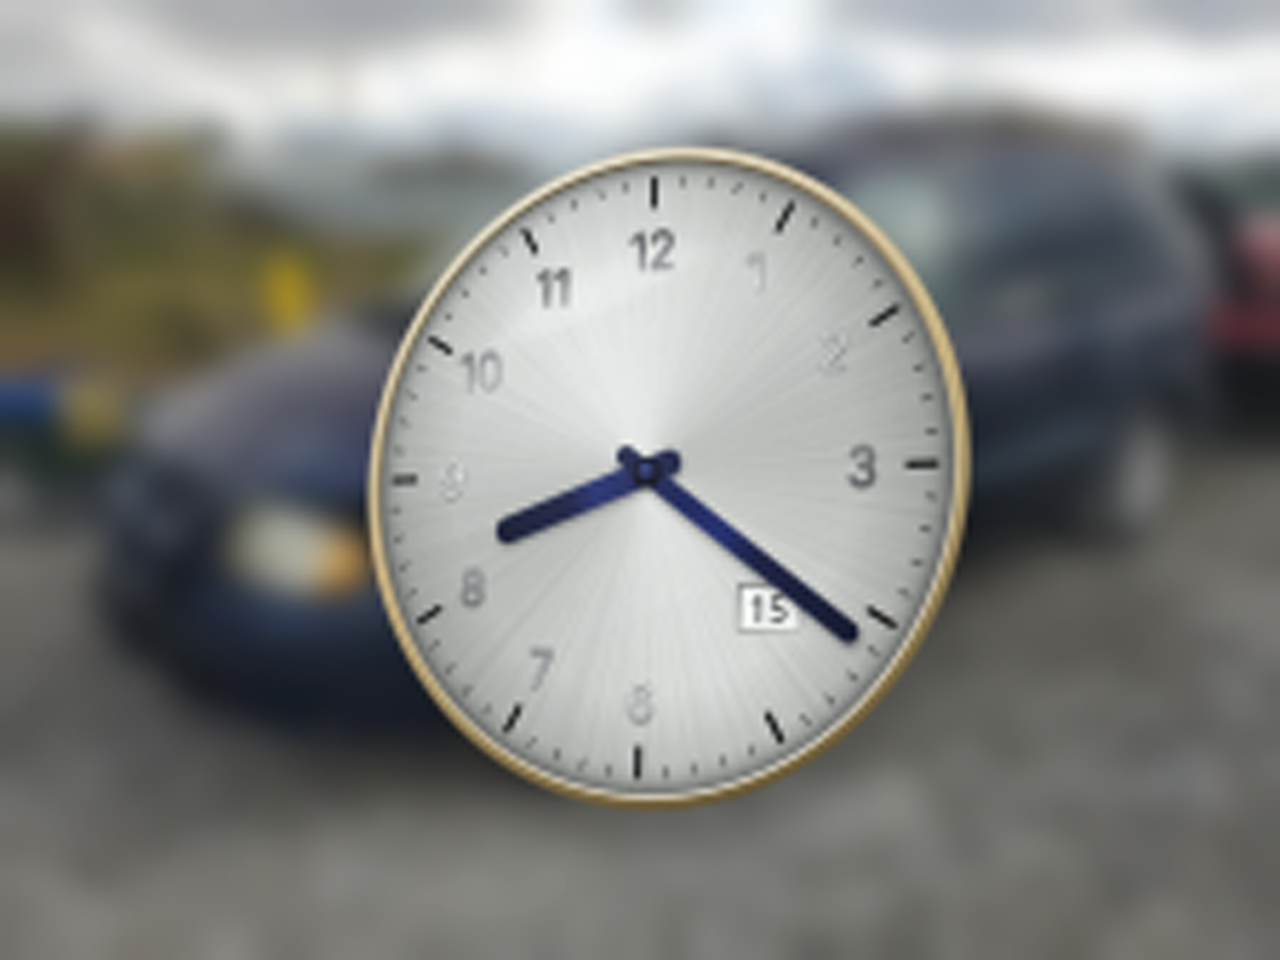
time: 8:21
